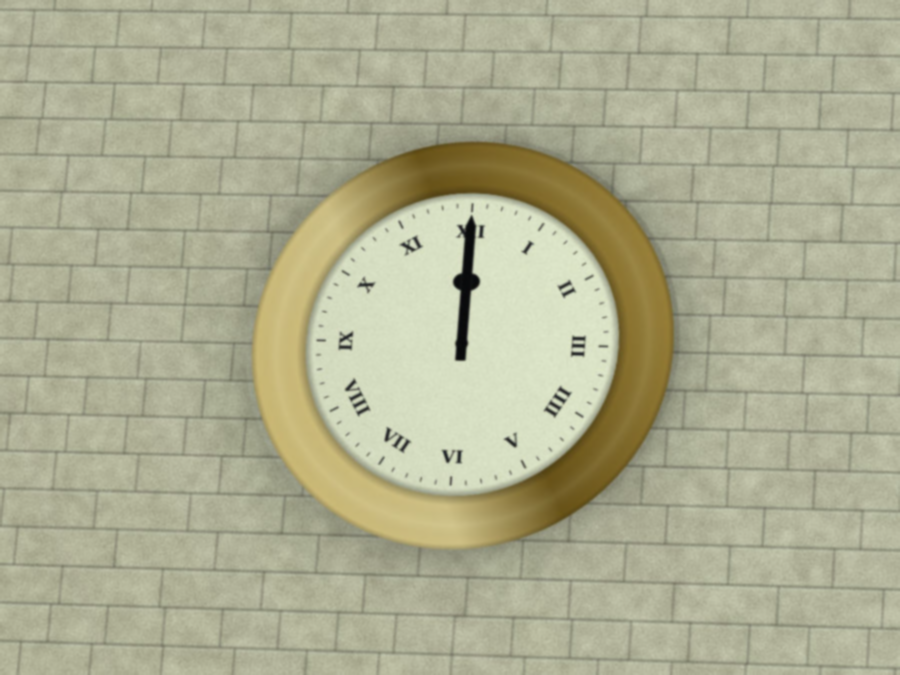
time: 12:00
